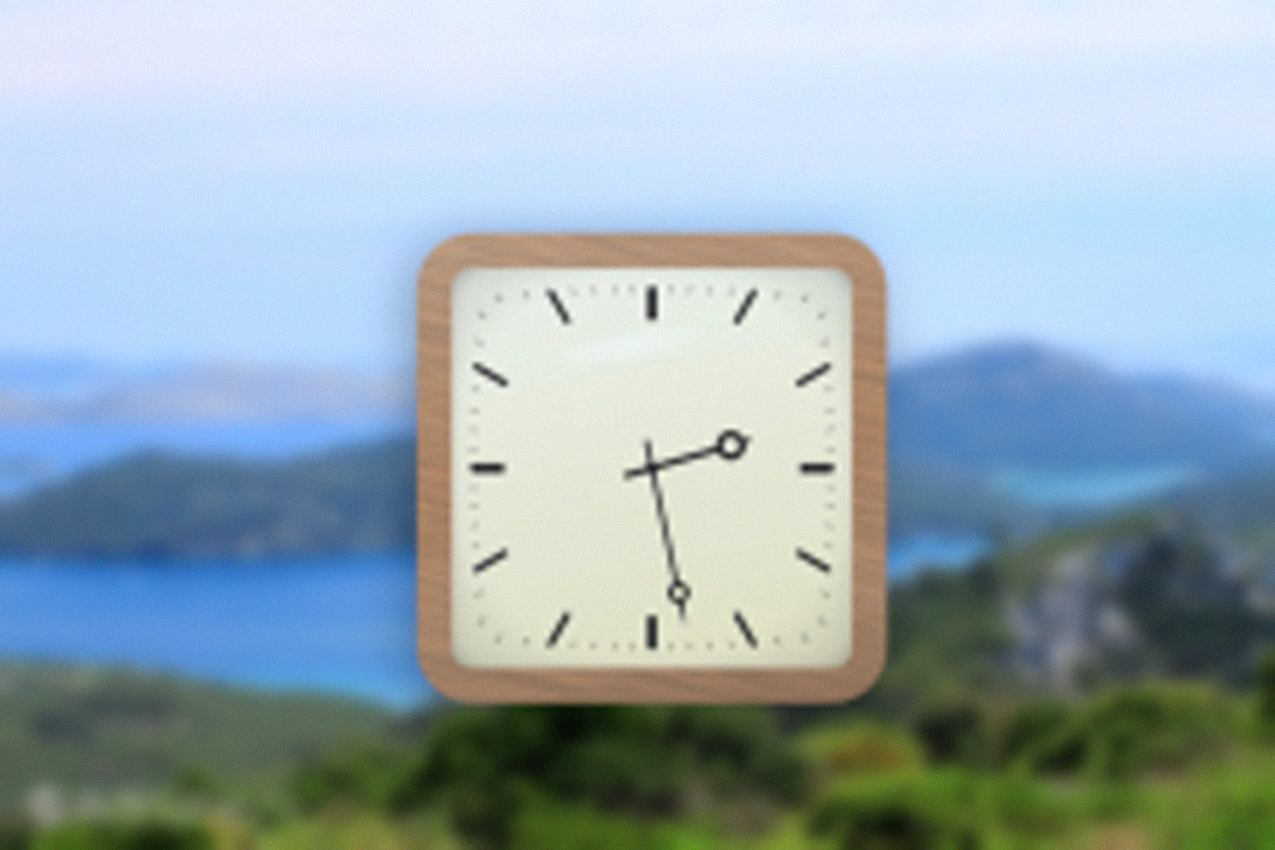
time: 2:28
